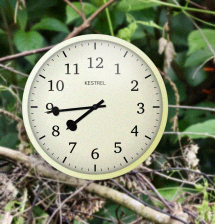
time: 7:44
